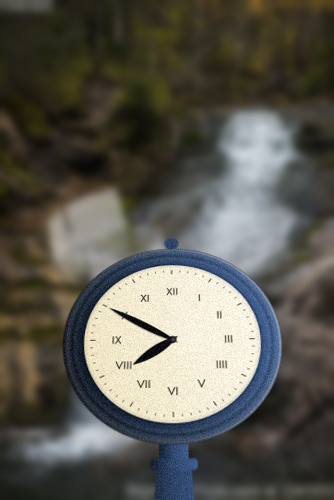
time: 7:50
